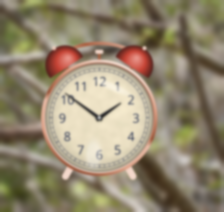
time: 1:51
